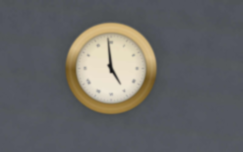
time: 4:59
